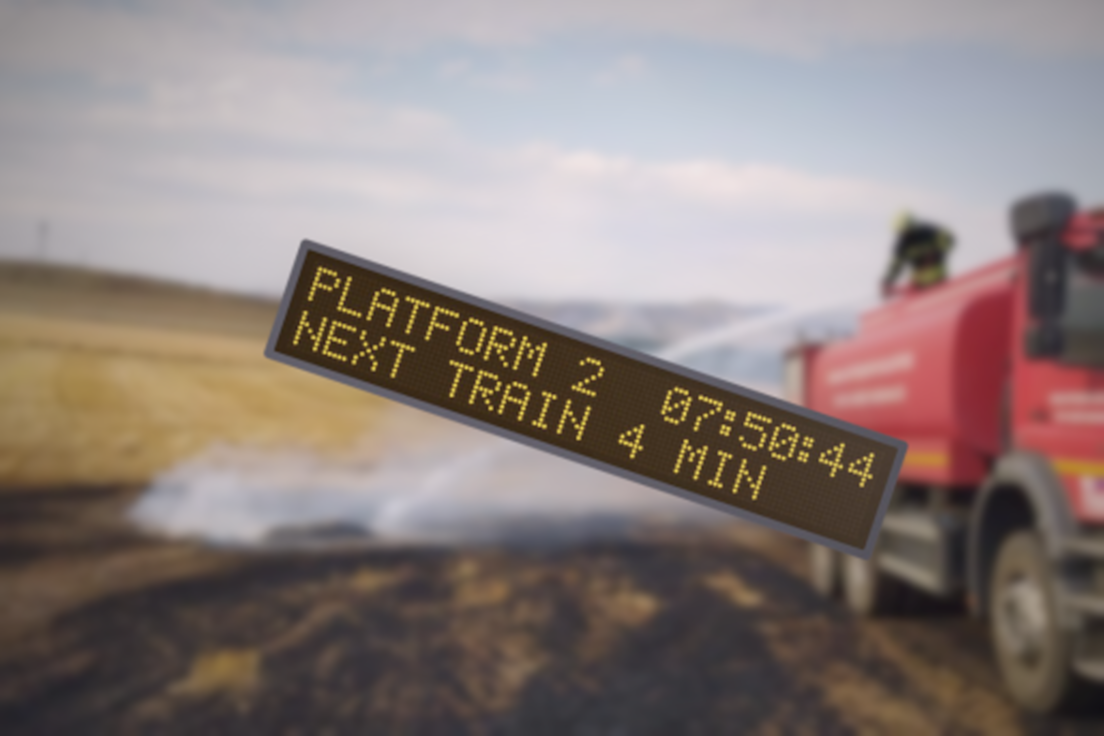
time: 7:50:44
